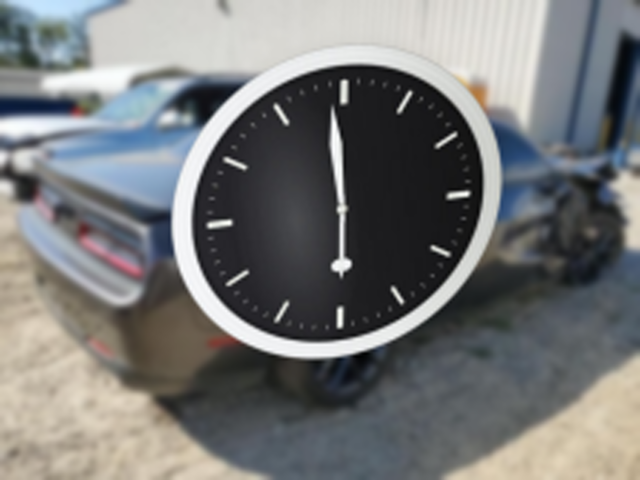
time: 5:59
